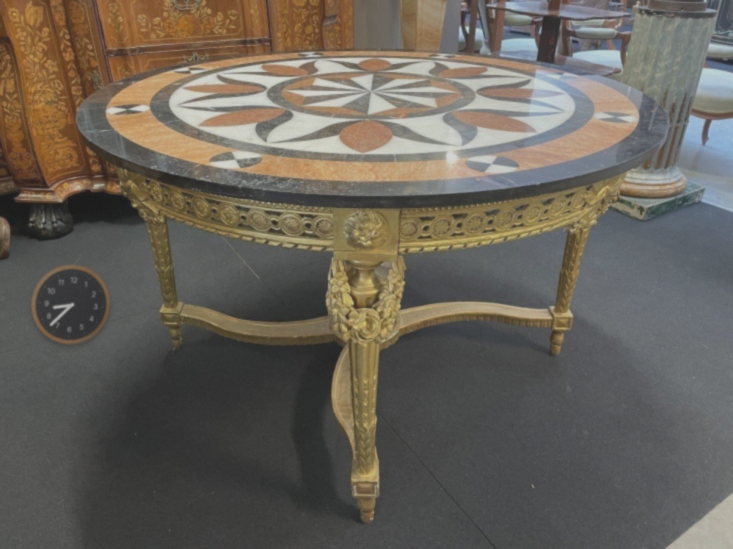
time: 8:37
